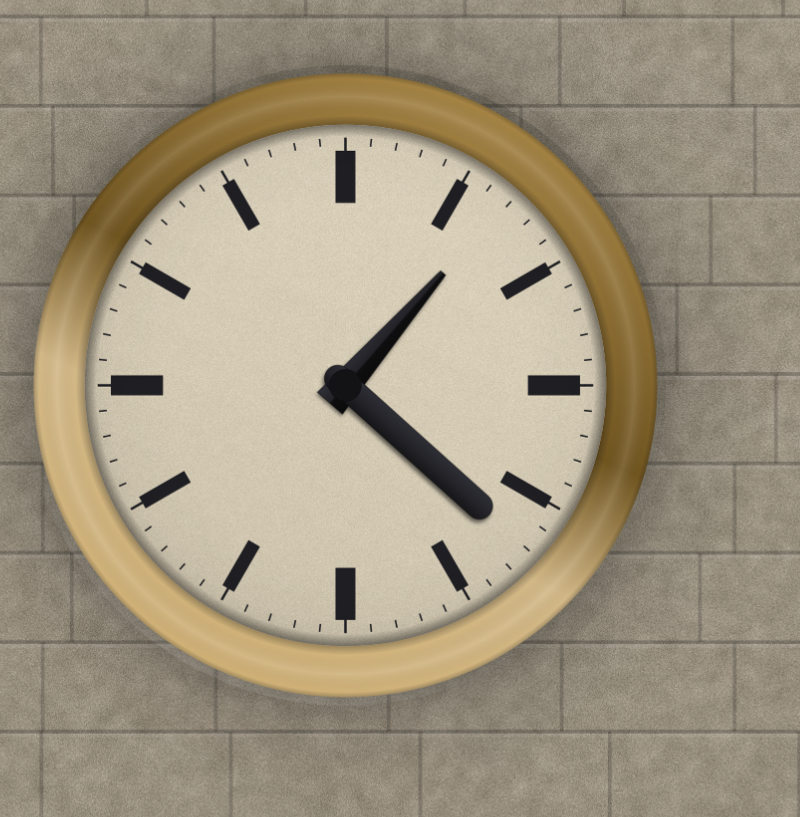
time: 1:22
